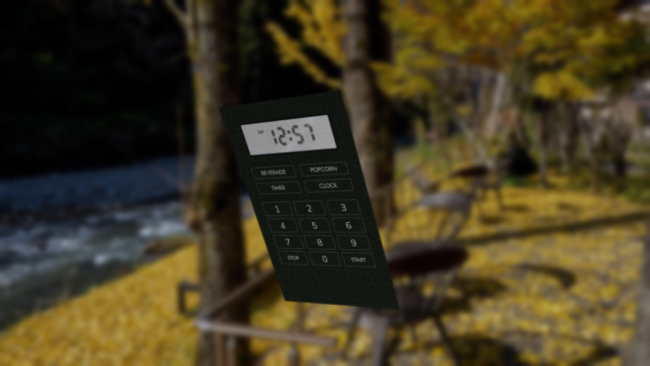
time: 12:57
